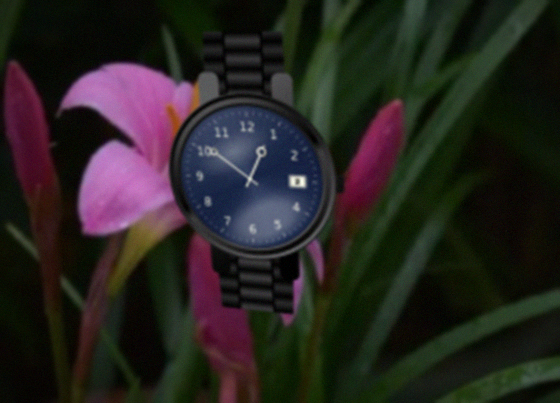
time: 12:51
